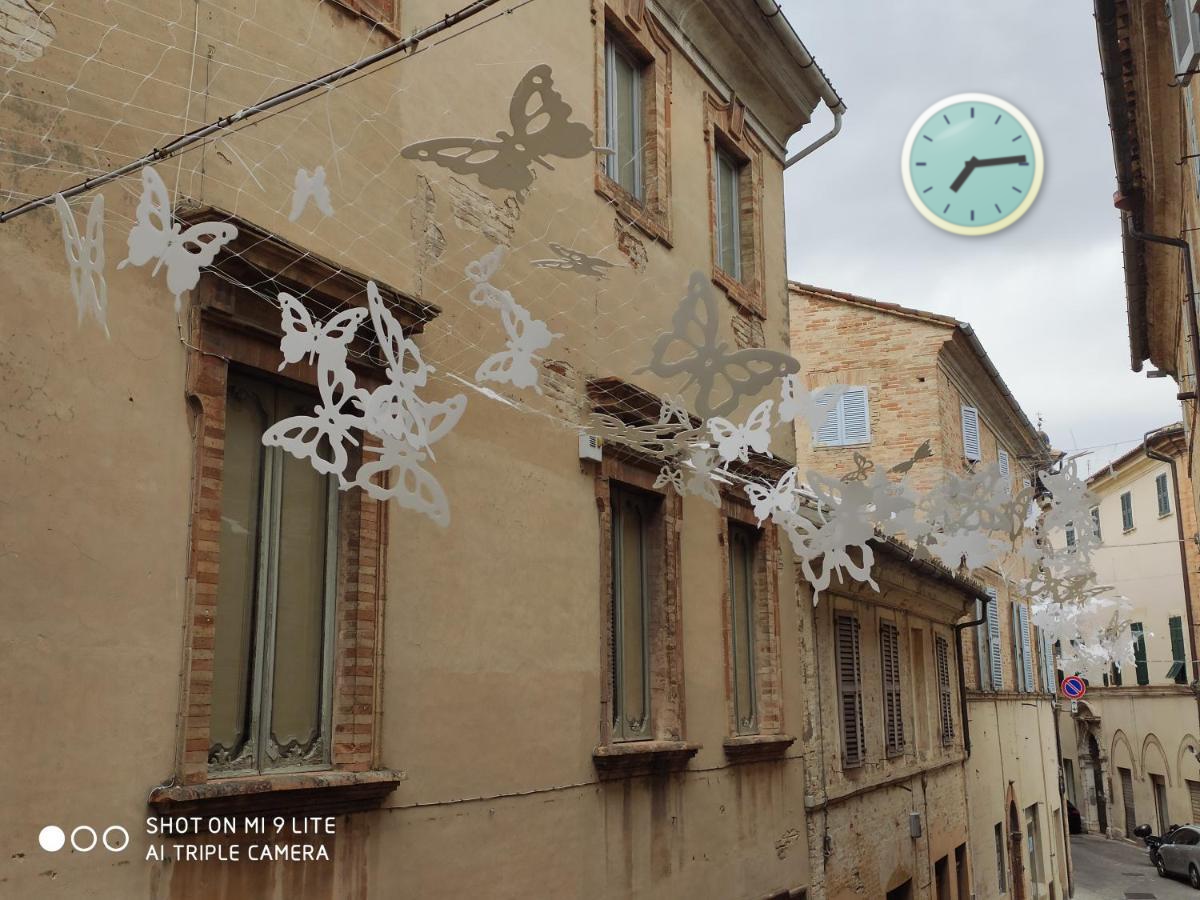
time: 7:14
